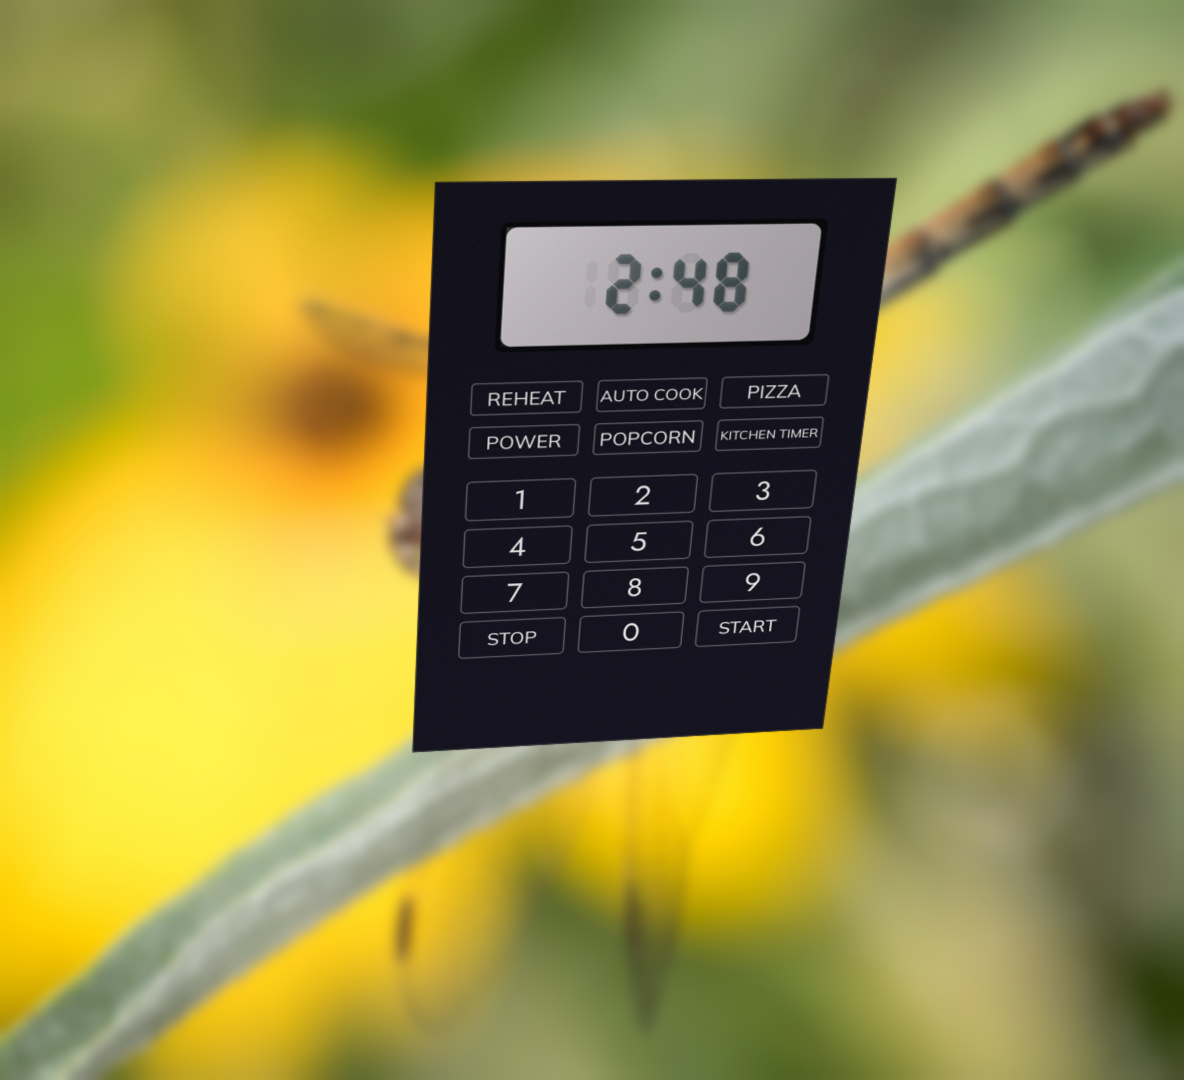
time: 2:48
